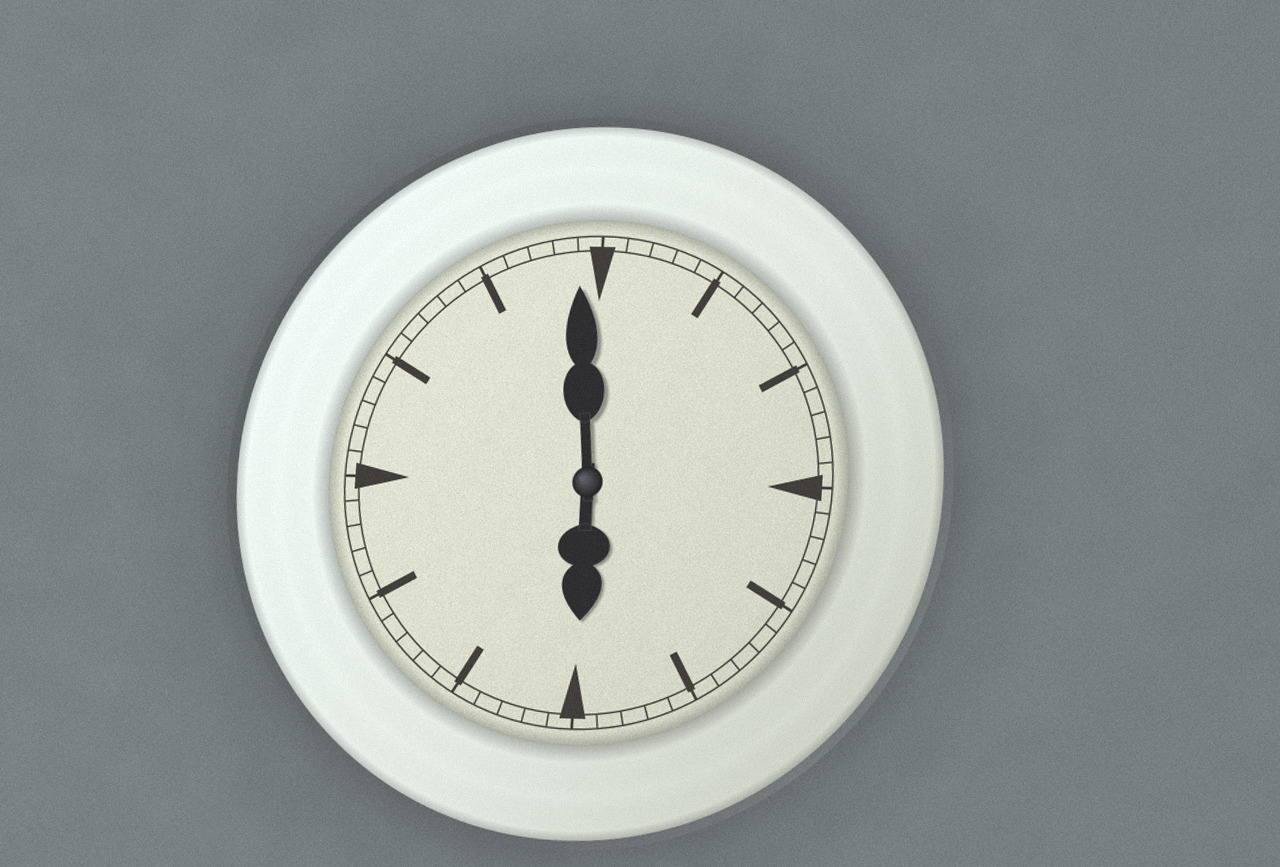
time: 5:59
